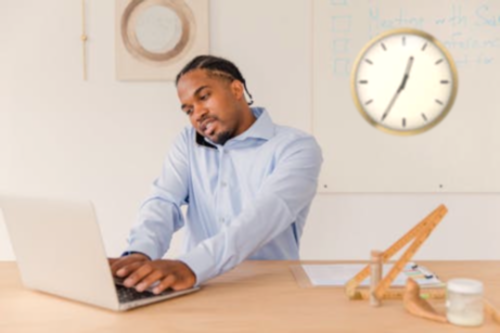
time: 12:35
